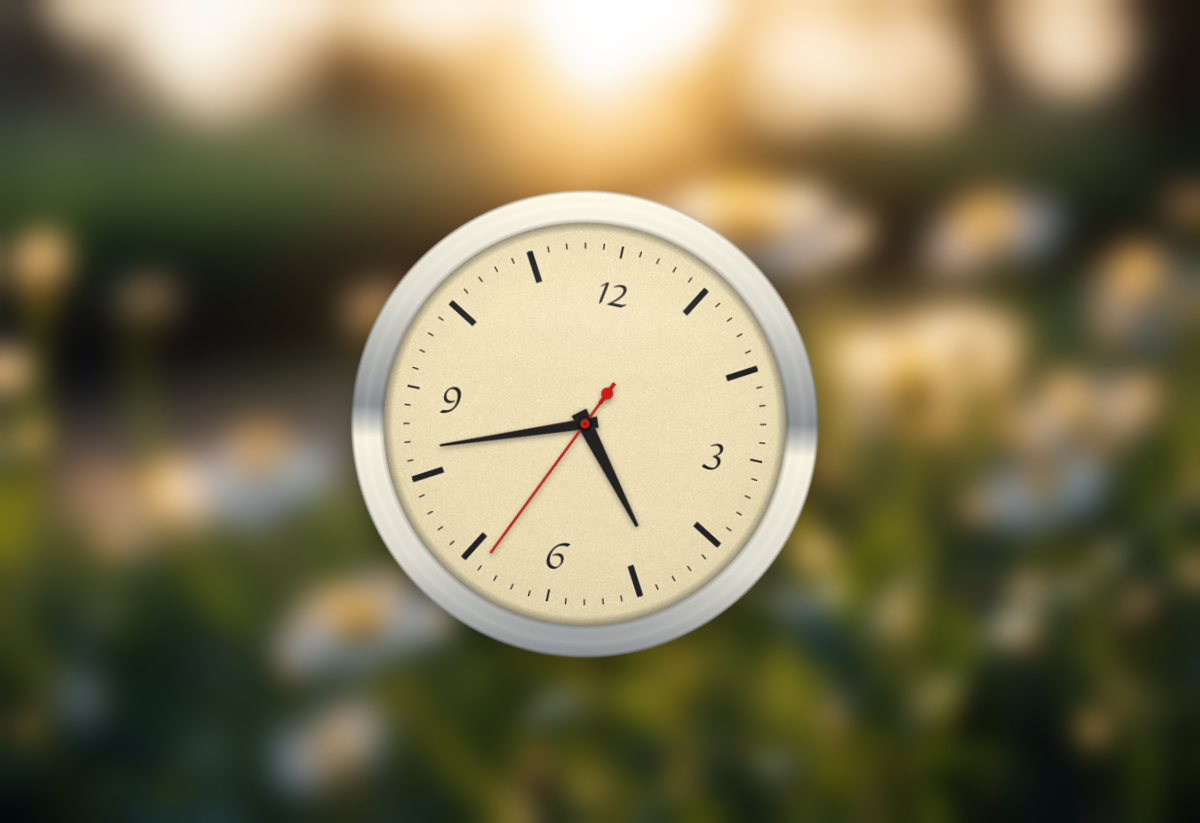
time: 4:41:34
